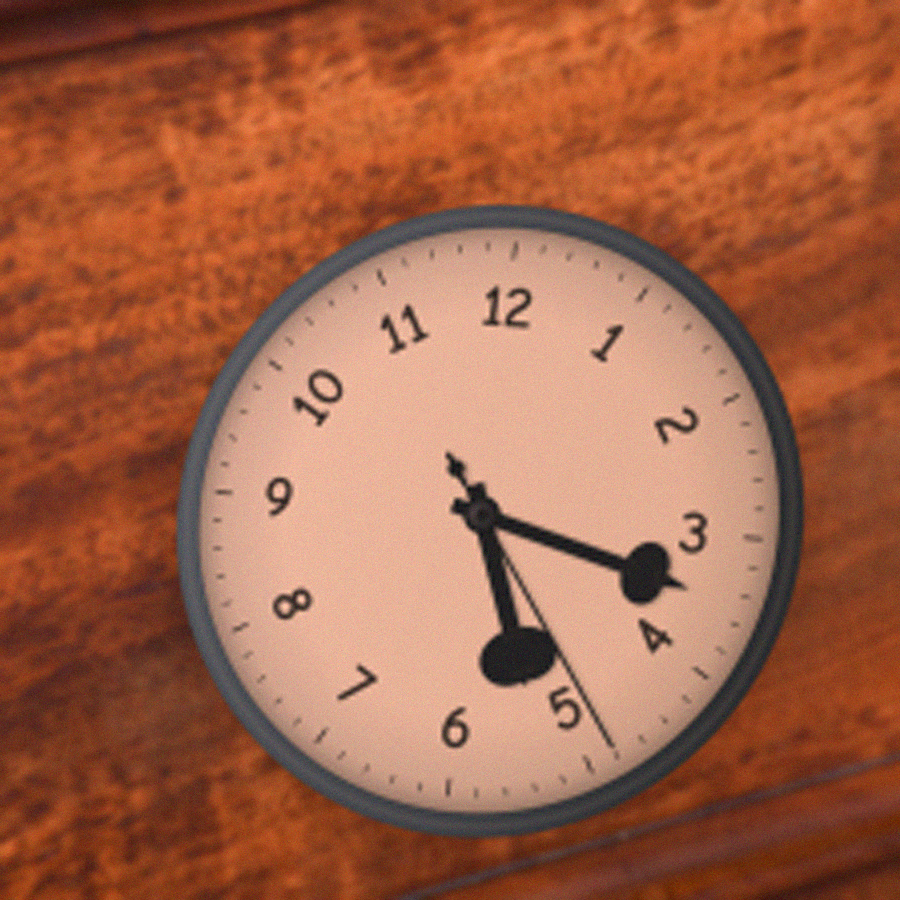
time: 5:17:24
